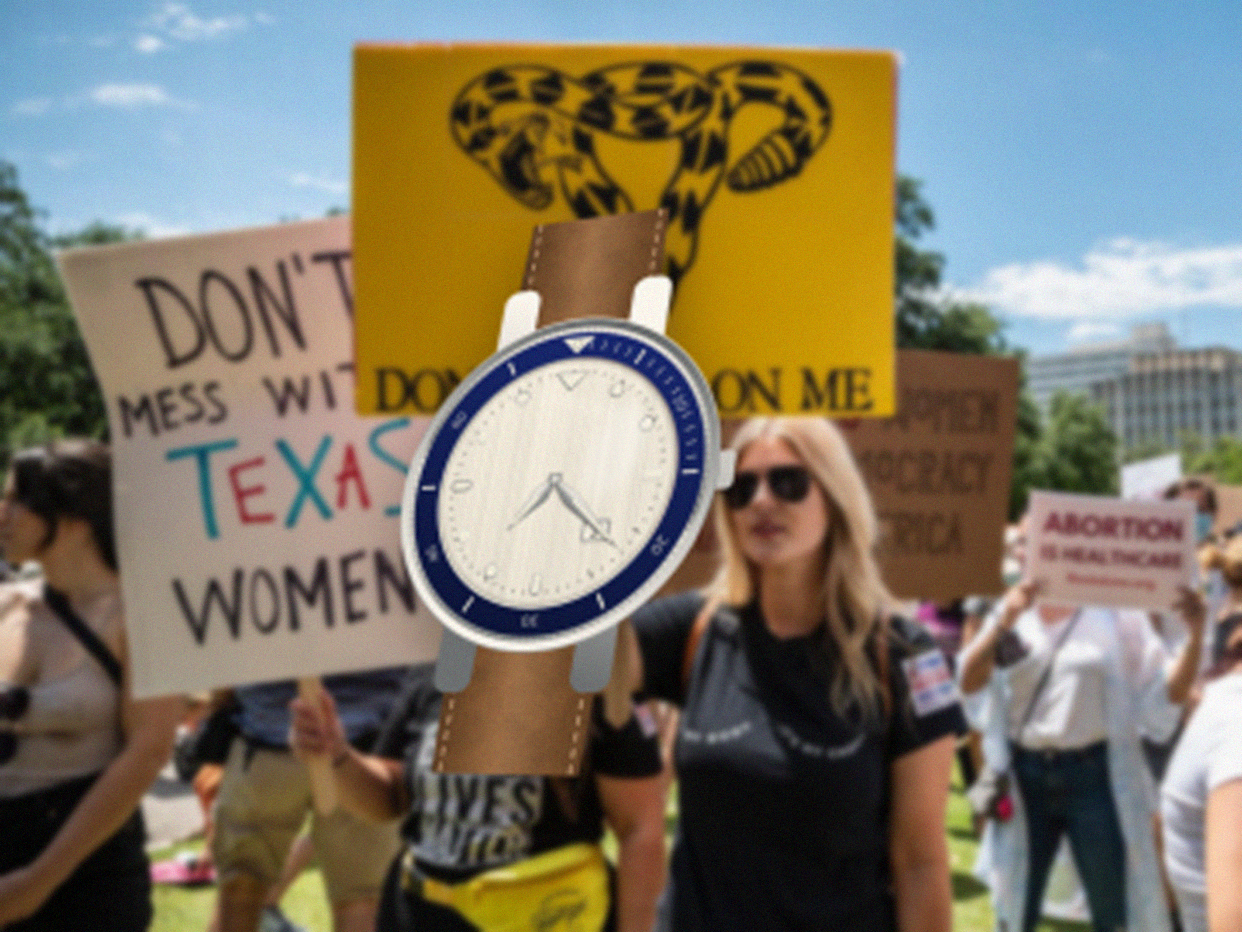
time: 7:22
